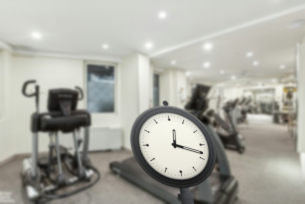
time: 12:18
